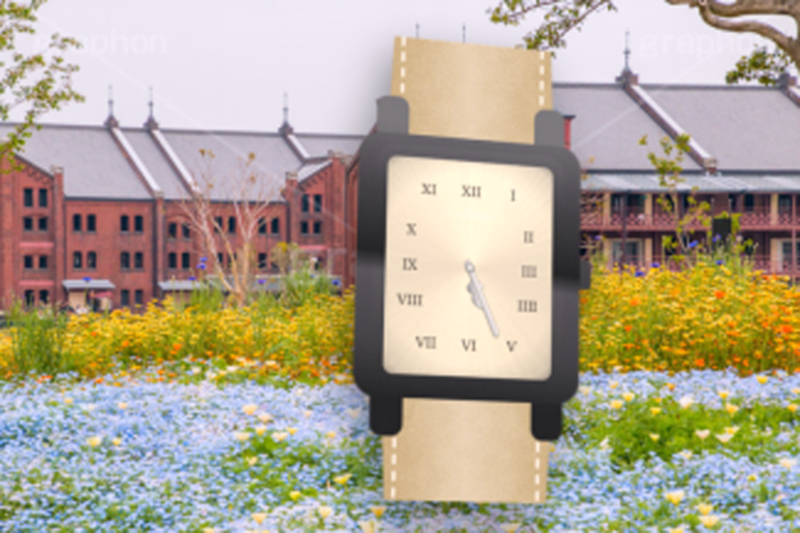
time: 5:26
